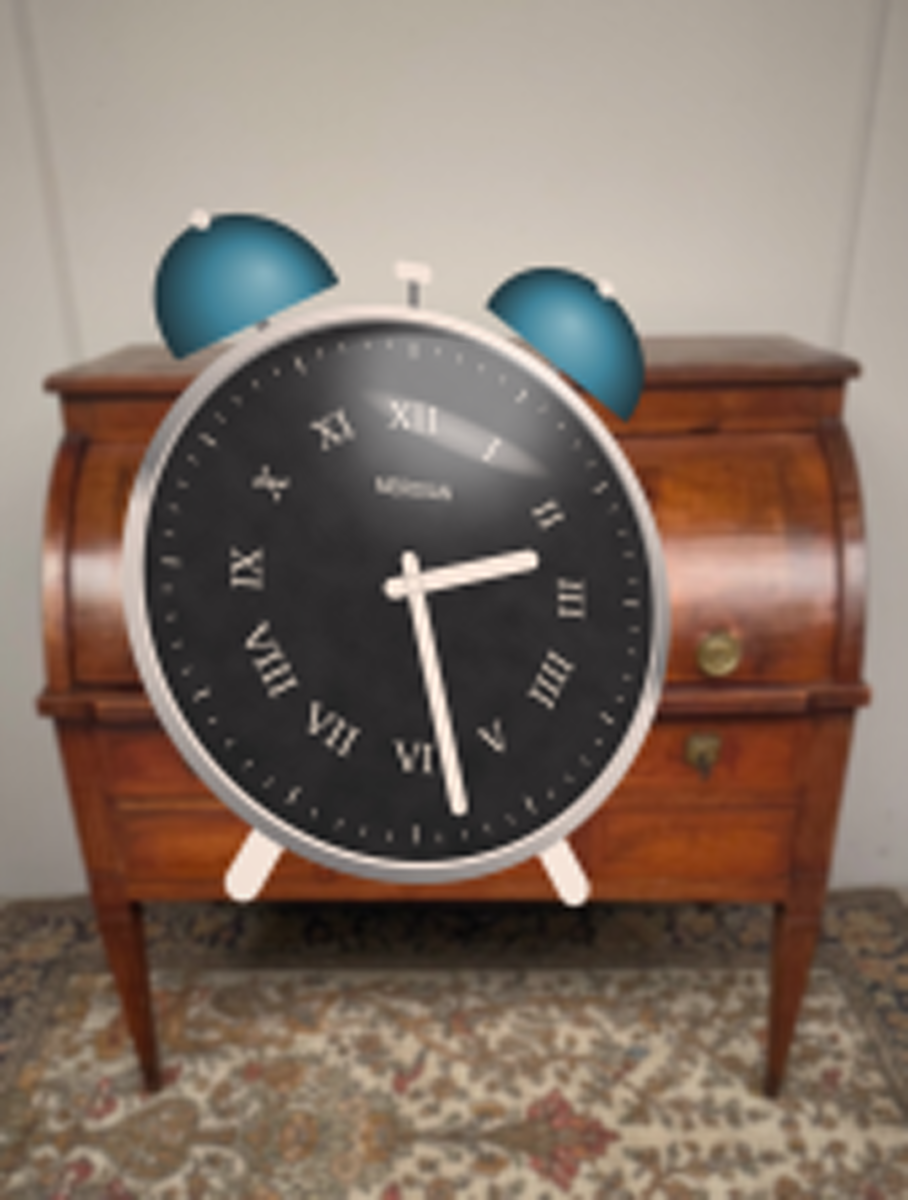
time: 2:28
